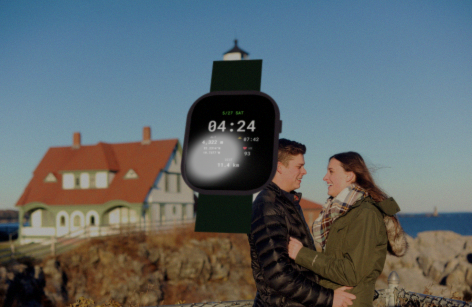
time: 4:24
